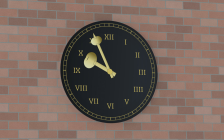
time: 9:56
